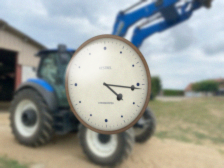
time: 4:16
